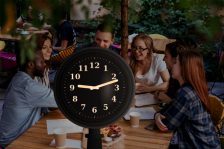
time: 9:12
